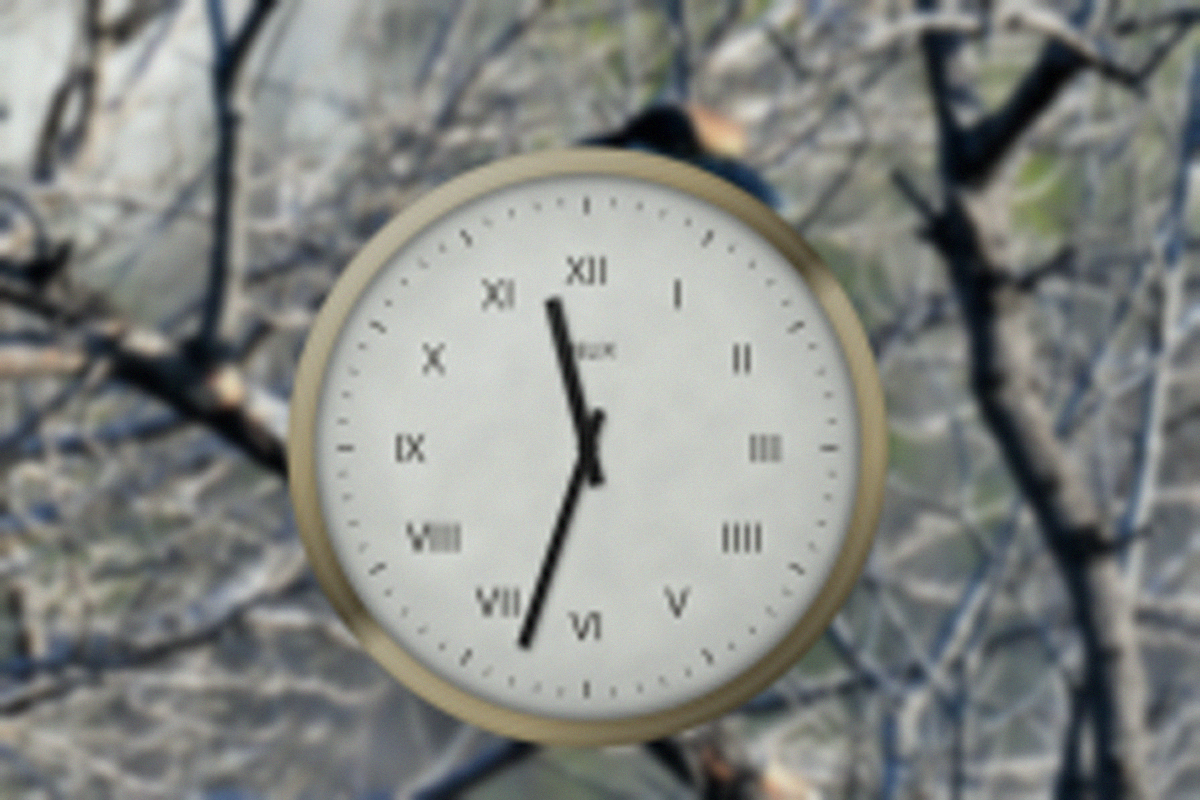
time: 11:33
